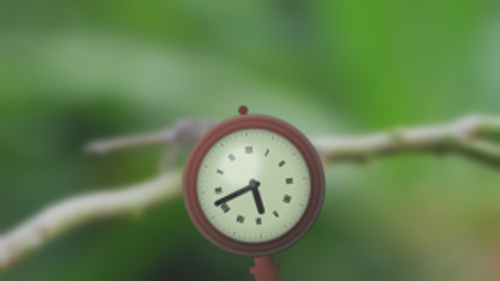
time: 5:42
